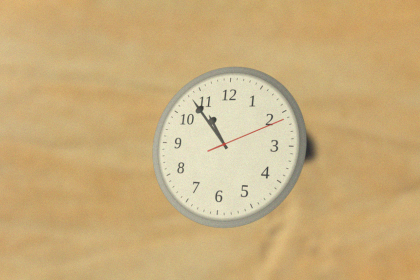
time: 10:53:11
